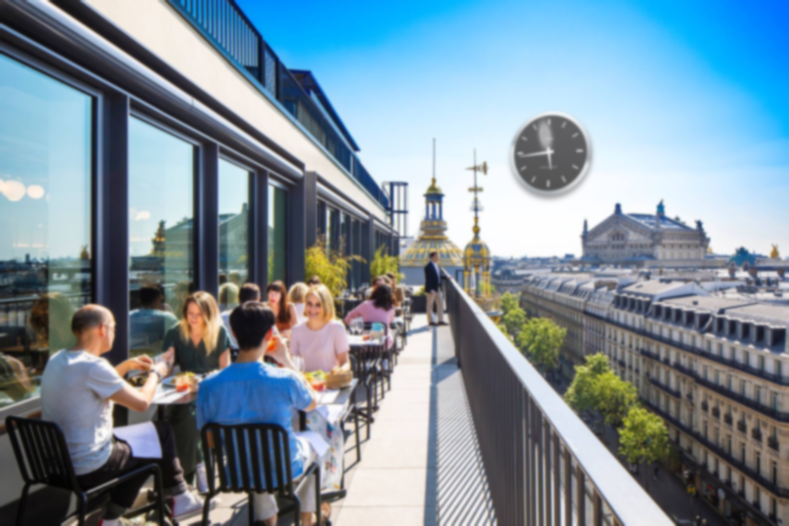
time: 5:44
